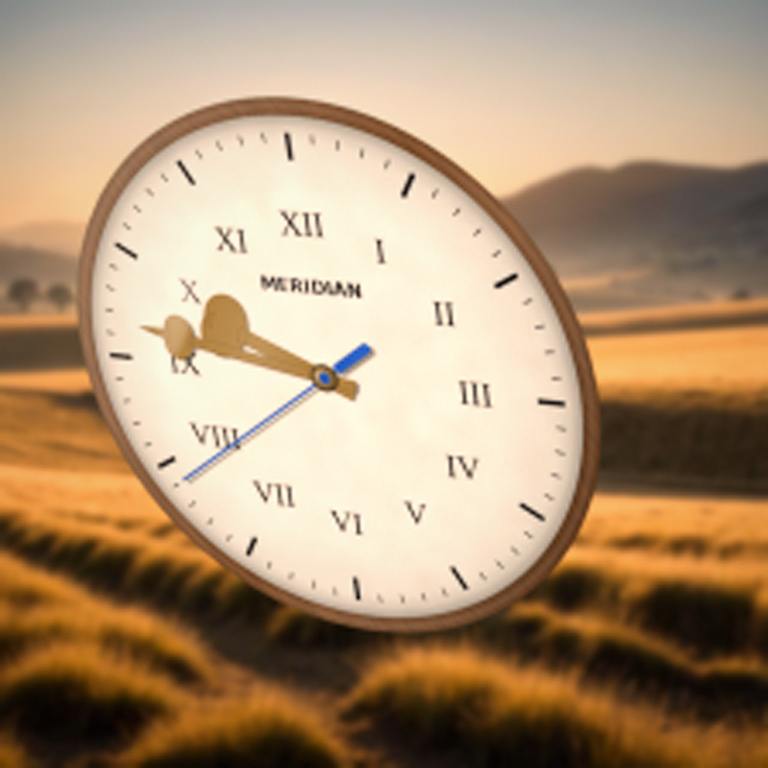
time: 9:46:39
